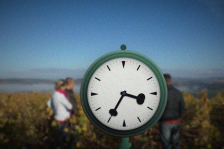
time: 3:35
